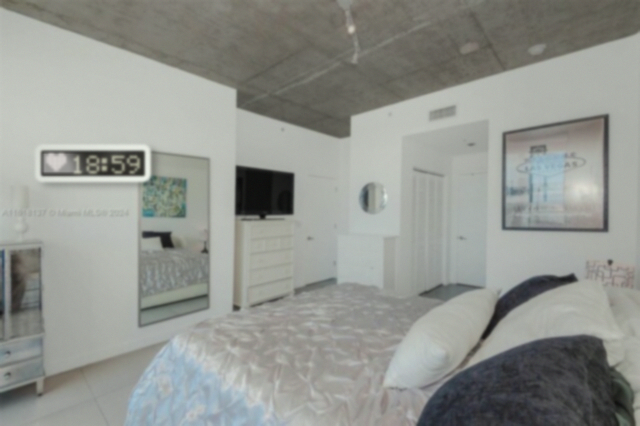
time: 18:59
